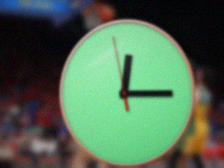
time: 12:14:58
